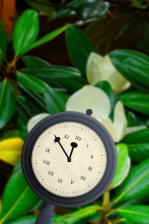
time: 11:51
